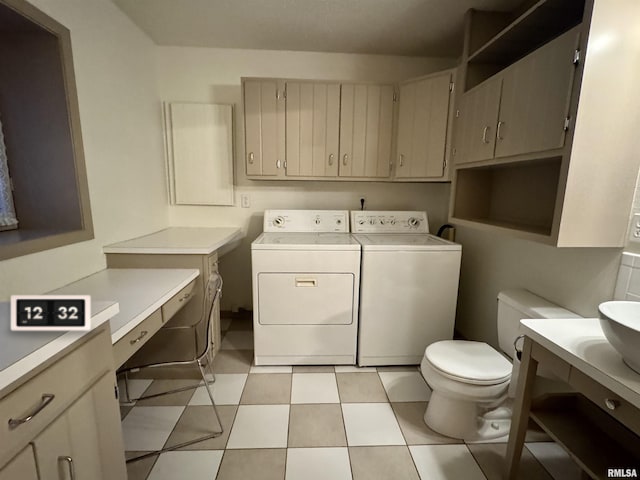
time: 12:32
